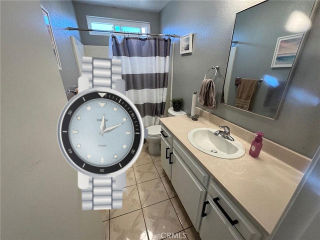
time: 12:11
